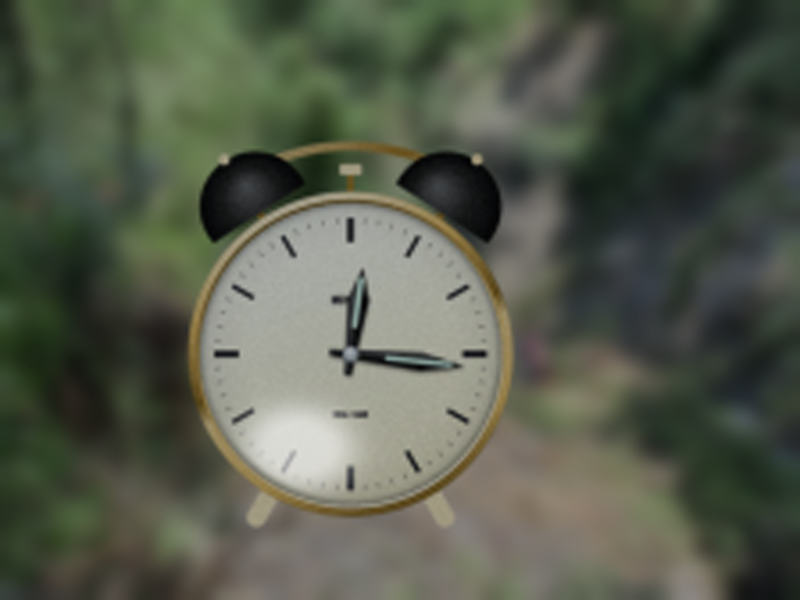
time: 12:16
